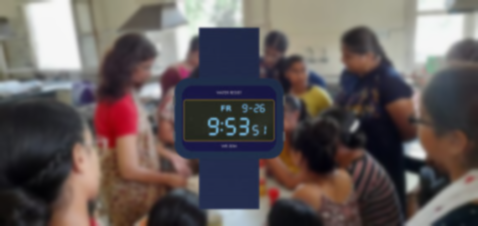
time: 9:53:51
